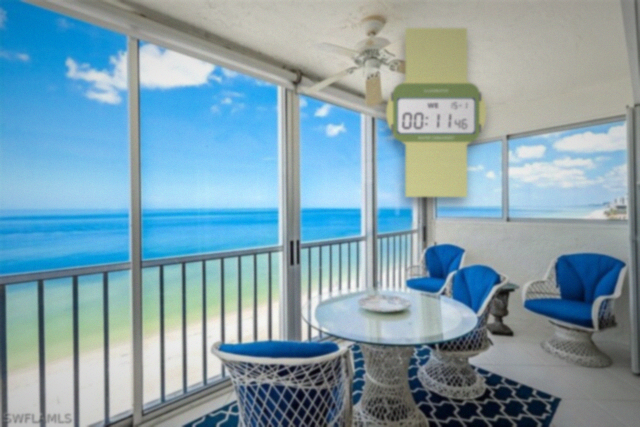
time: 0:11
